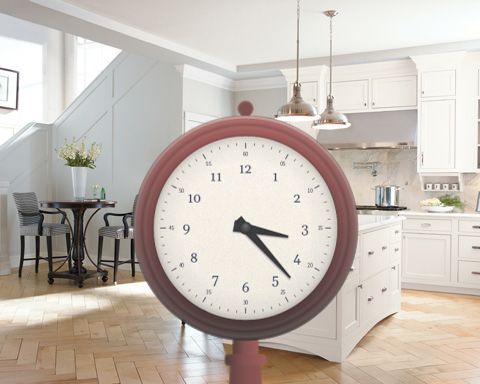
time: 3:23
